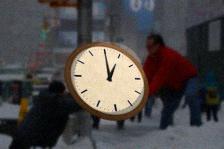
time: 1:00
